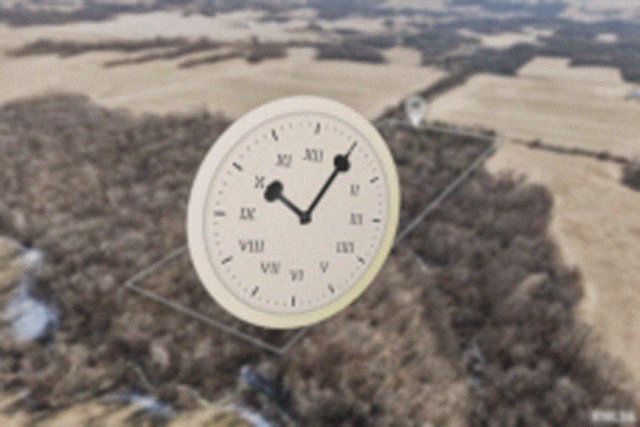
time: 10:05
